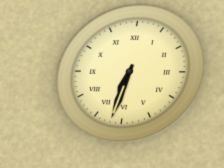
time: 6:32
